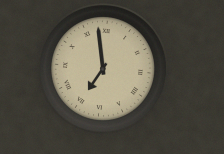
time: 6:58
